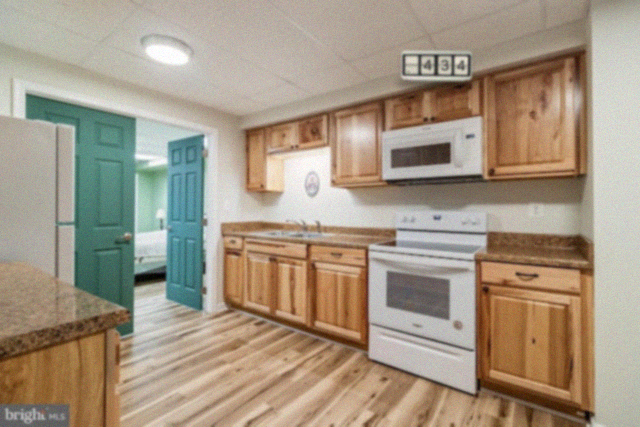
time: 4:34
